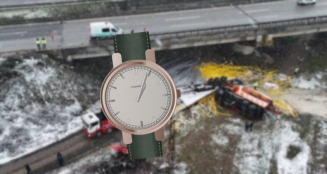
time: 1:04
